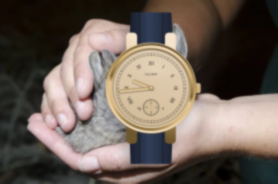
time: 9:44
